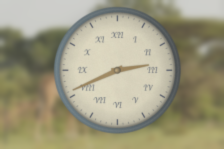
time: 2:41
